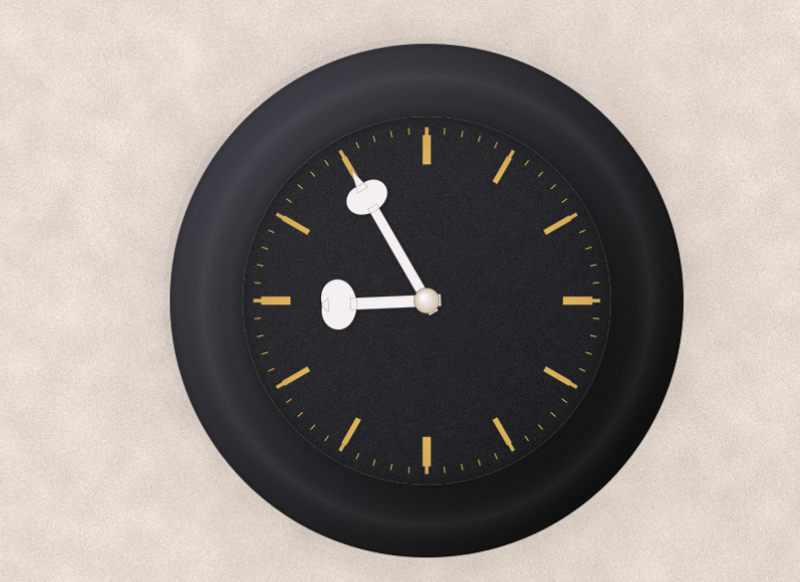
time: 8:55
